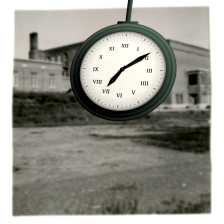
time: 7:09
